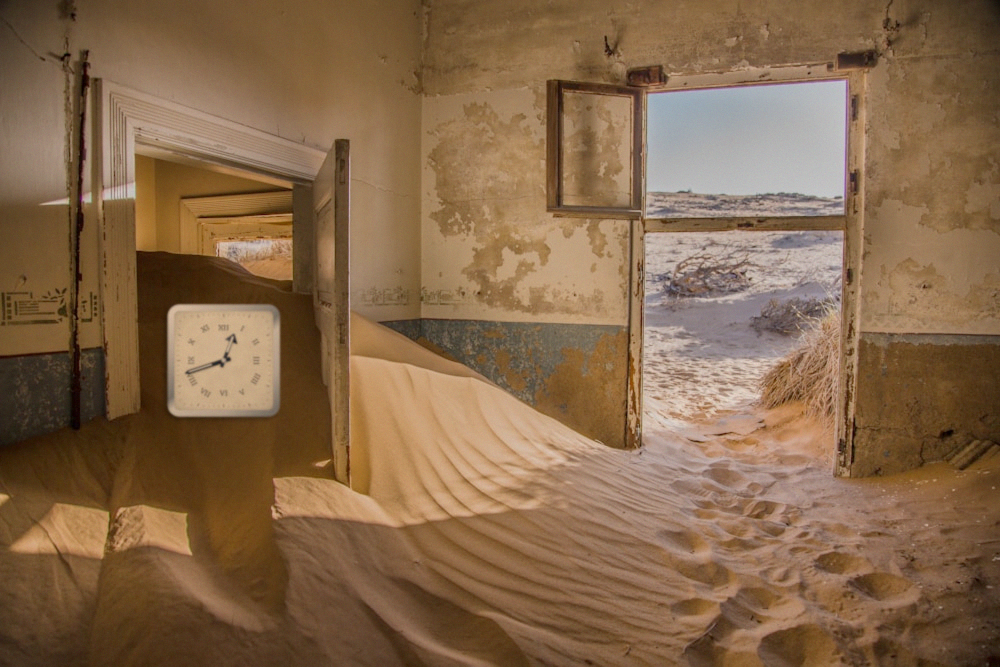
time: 12:42
